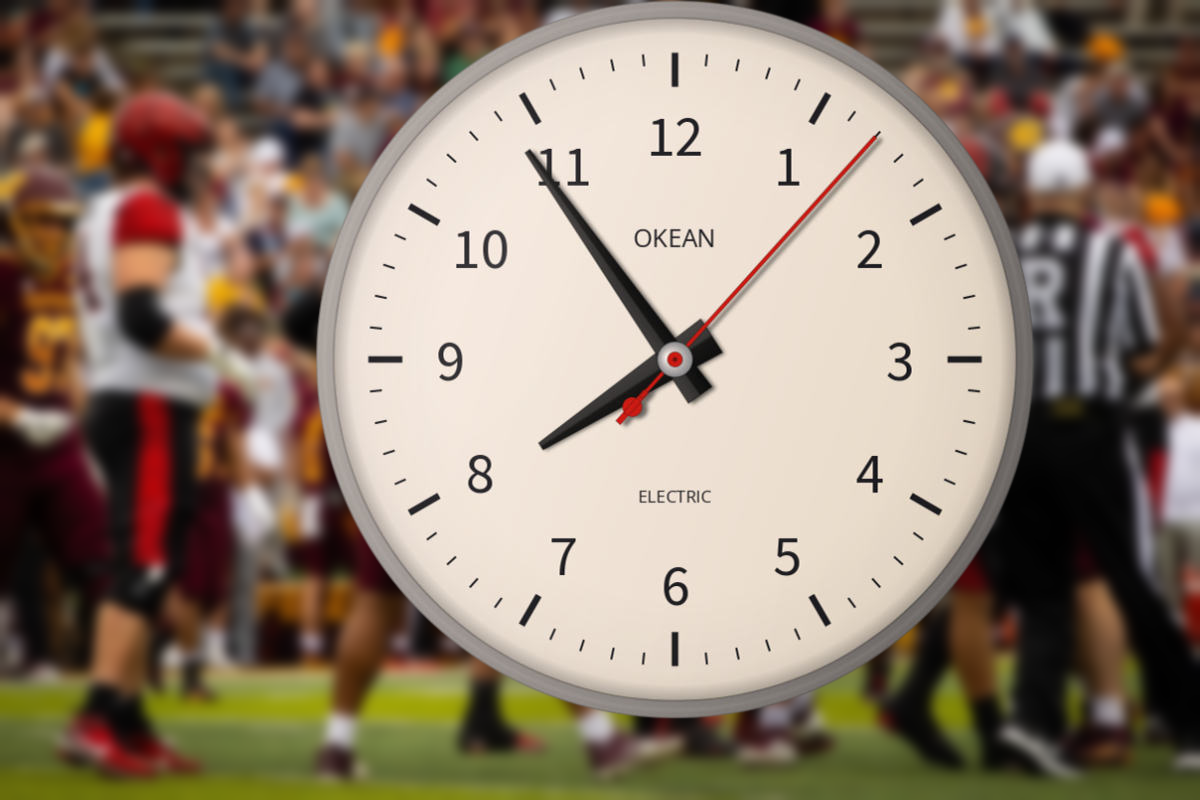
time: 7:54:07
